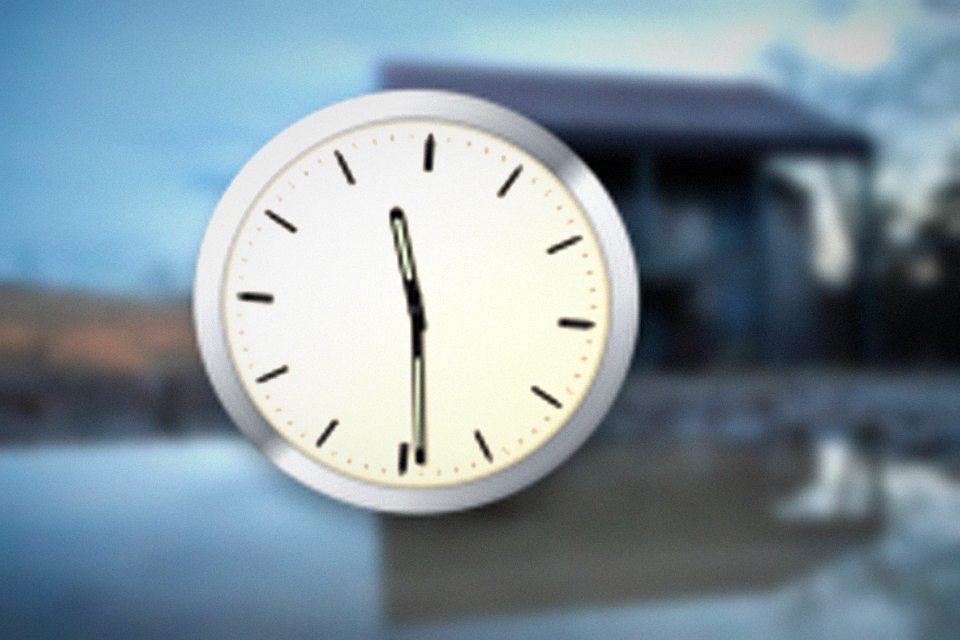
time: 11:29
